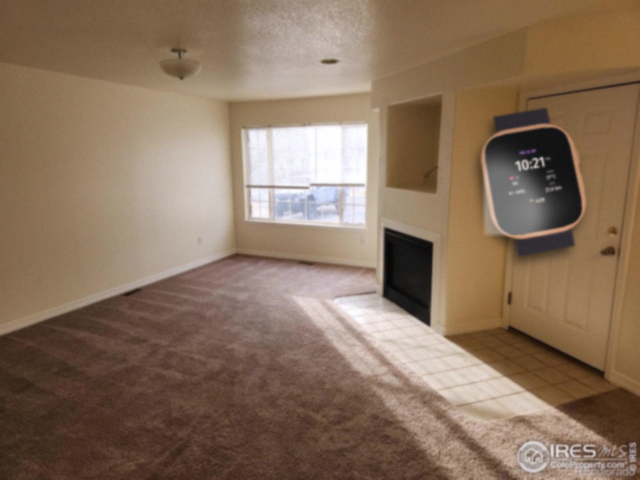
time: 10:21
